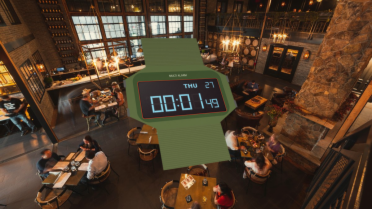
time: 0:01:49
